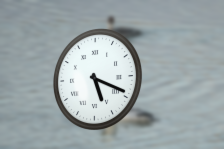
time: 5:19
